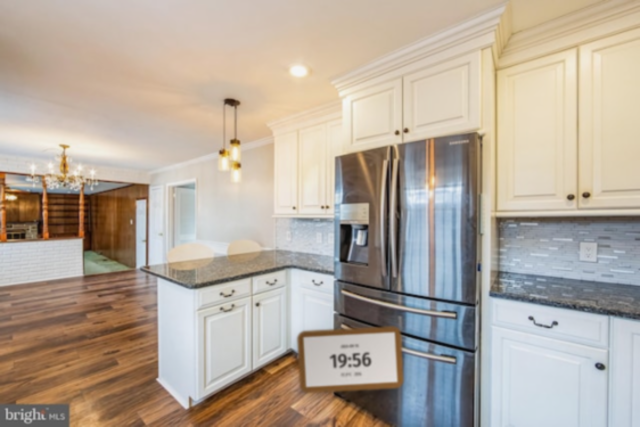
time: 19:56
